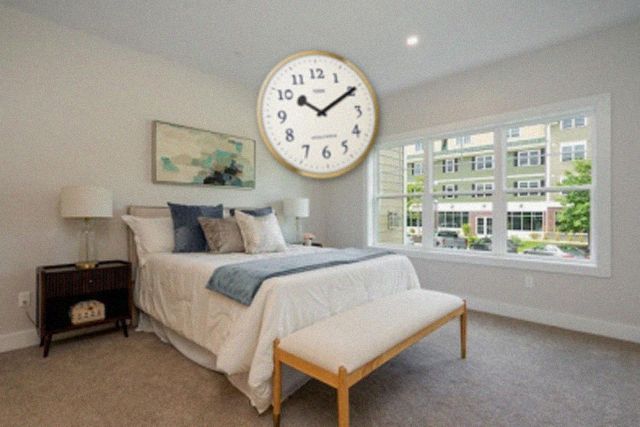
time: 10:10
